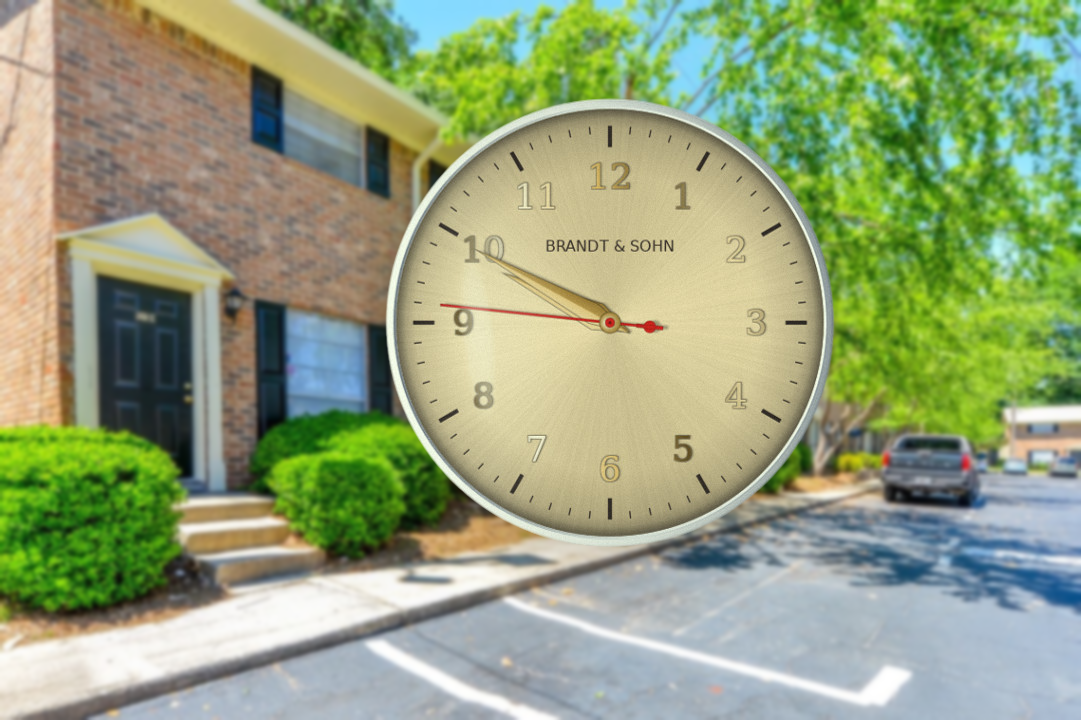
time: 9:49:46
